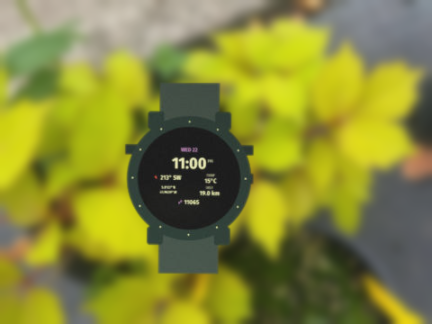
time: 11:00
